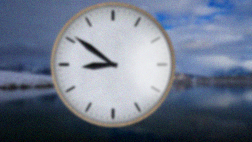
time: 8:51
